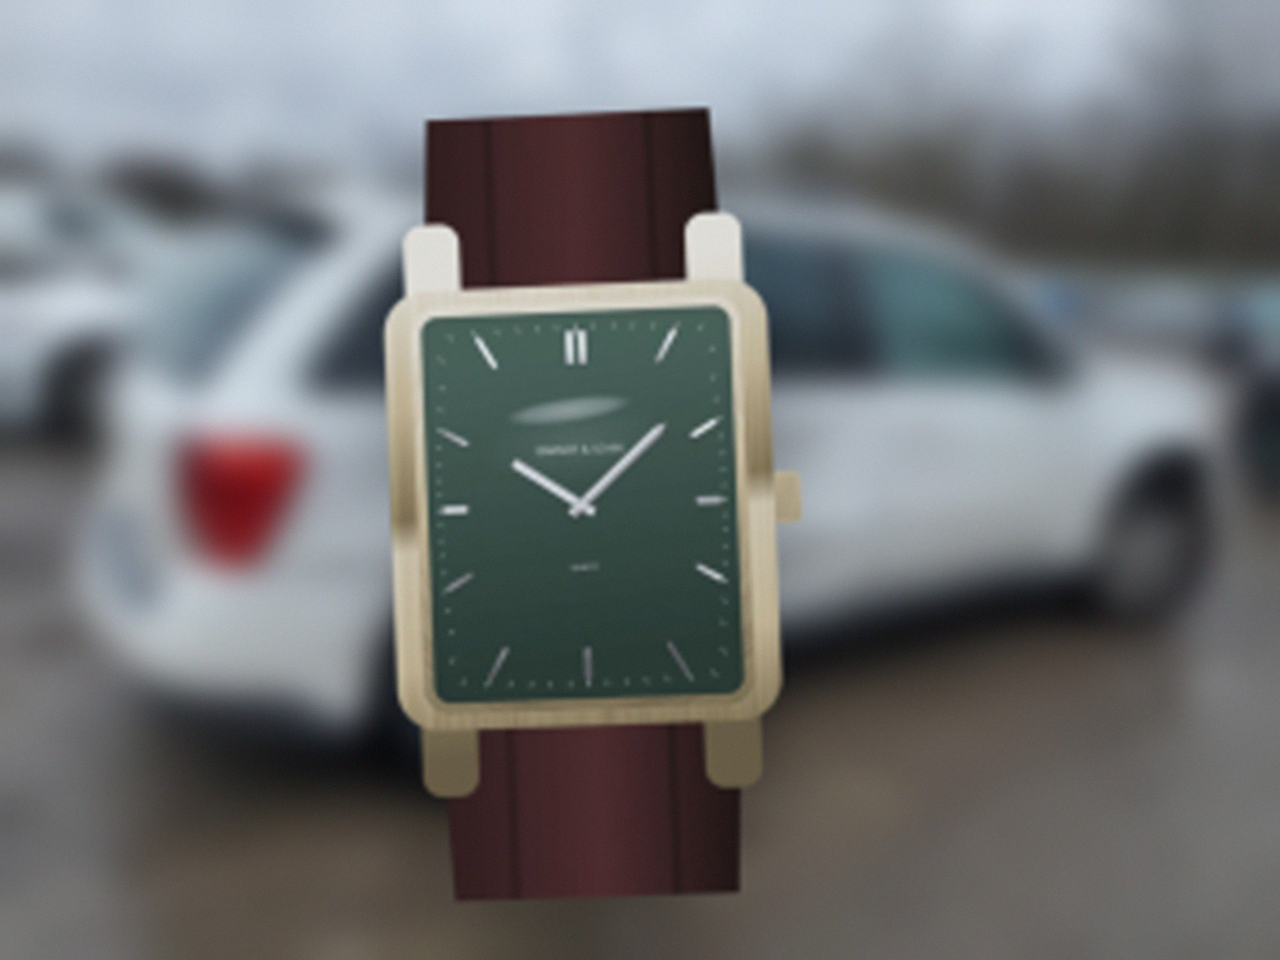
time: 10:08
